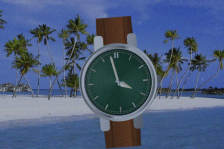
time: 3:58
